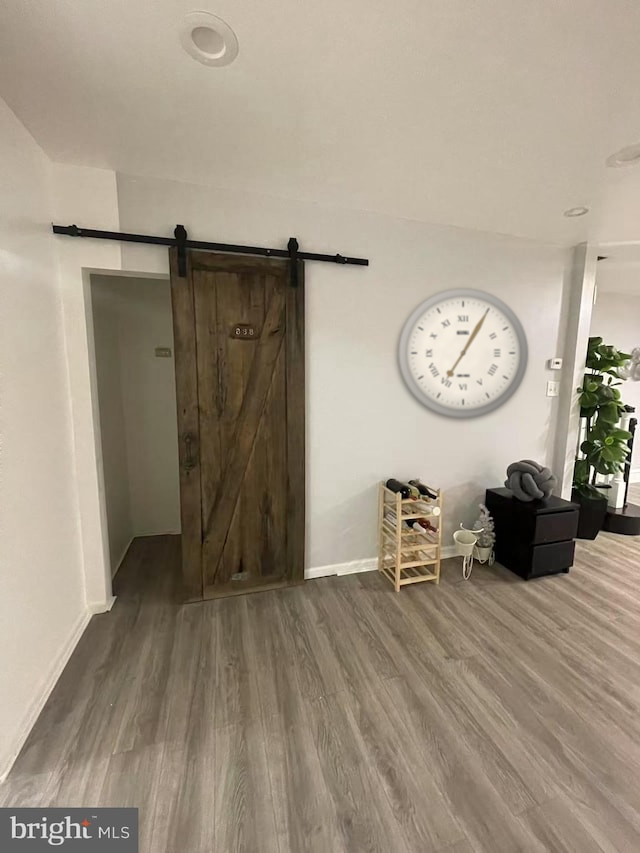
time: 7:05
